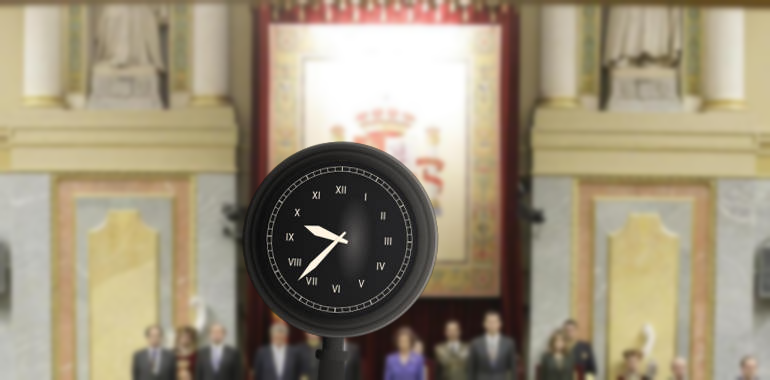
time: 9:37
